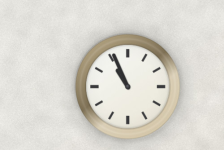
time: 10:56
